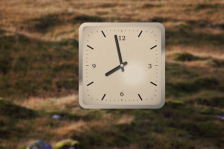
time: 7:58
